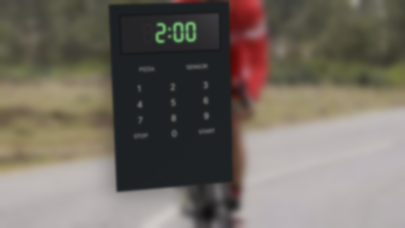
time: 2:00
